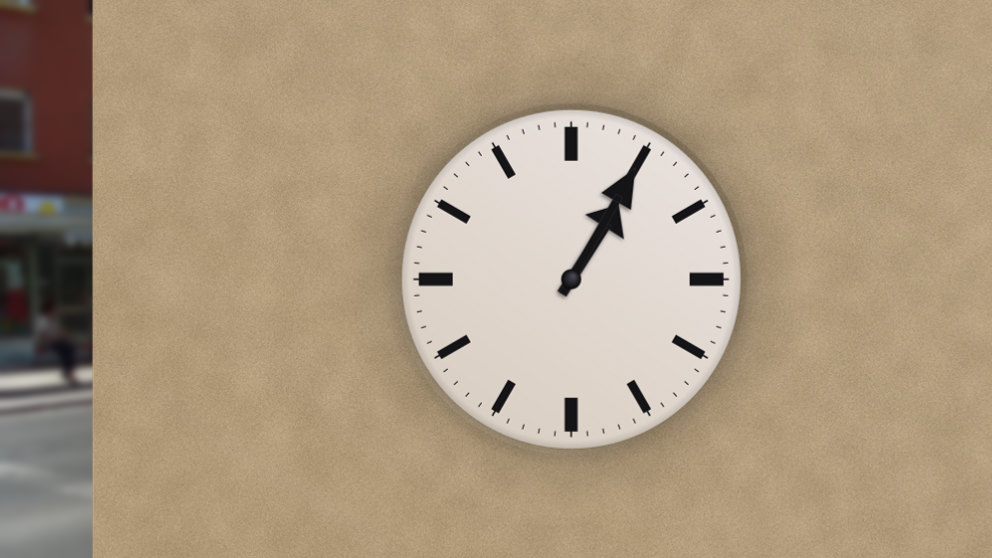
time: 1:05
